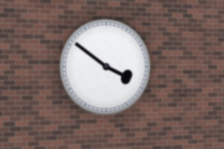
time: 3:51
